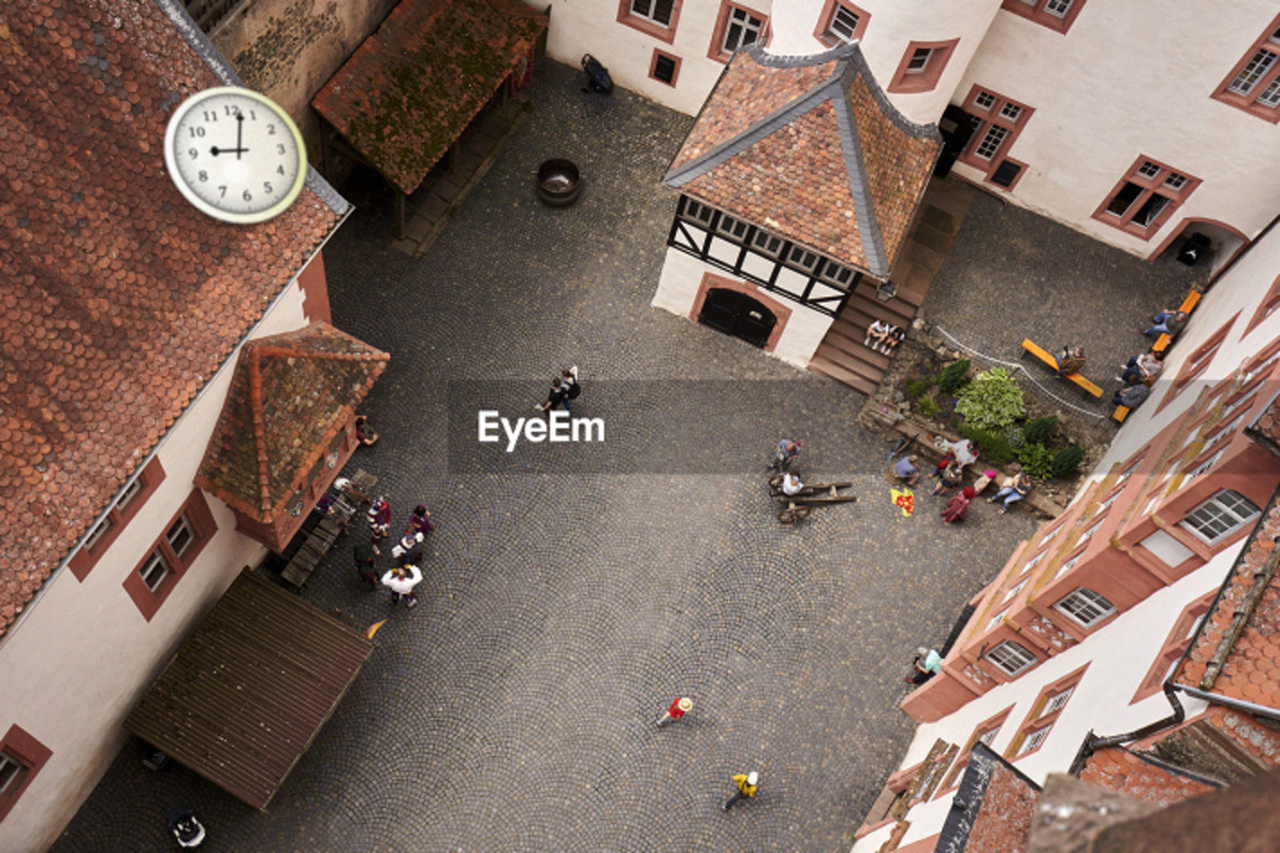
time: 9:02
